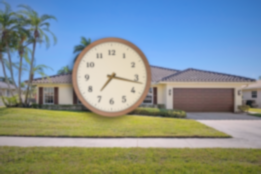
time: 7:17
